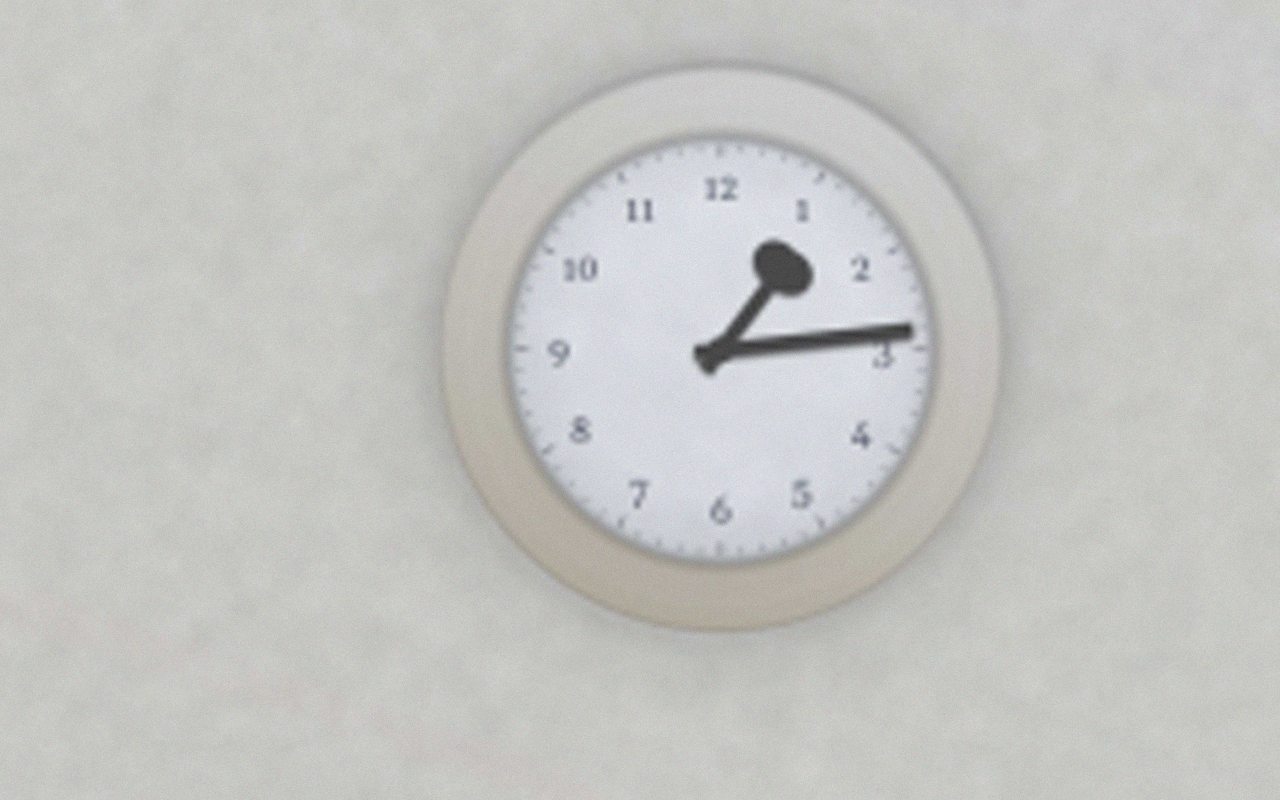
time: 1:14
